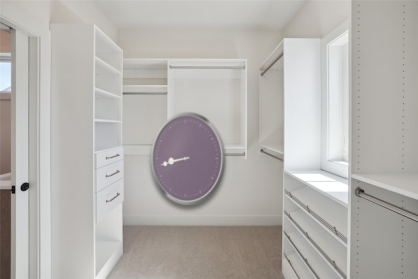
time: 8:43
